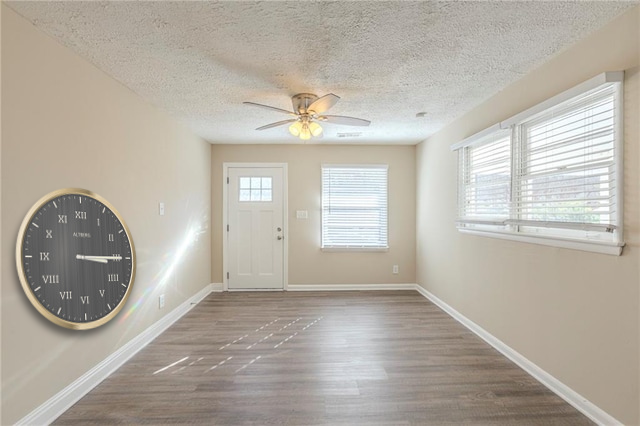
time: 3:15
